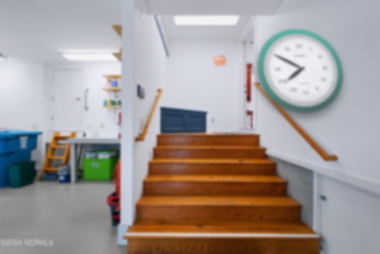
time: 7:50
